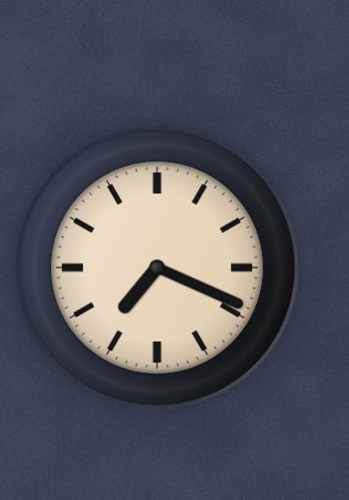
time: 7:19
